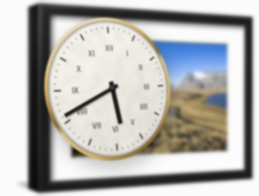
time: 5:41
